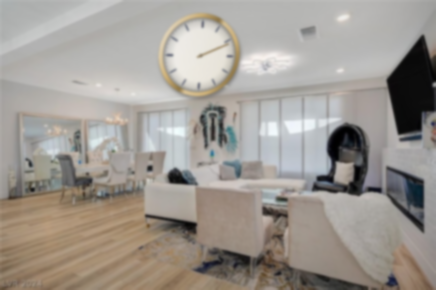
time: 2:11
